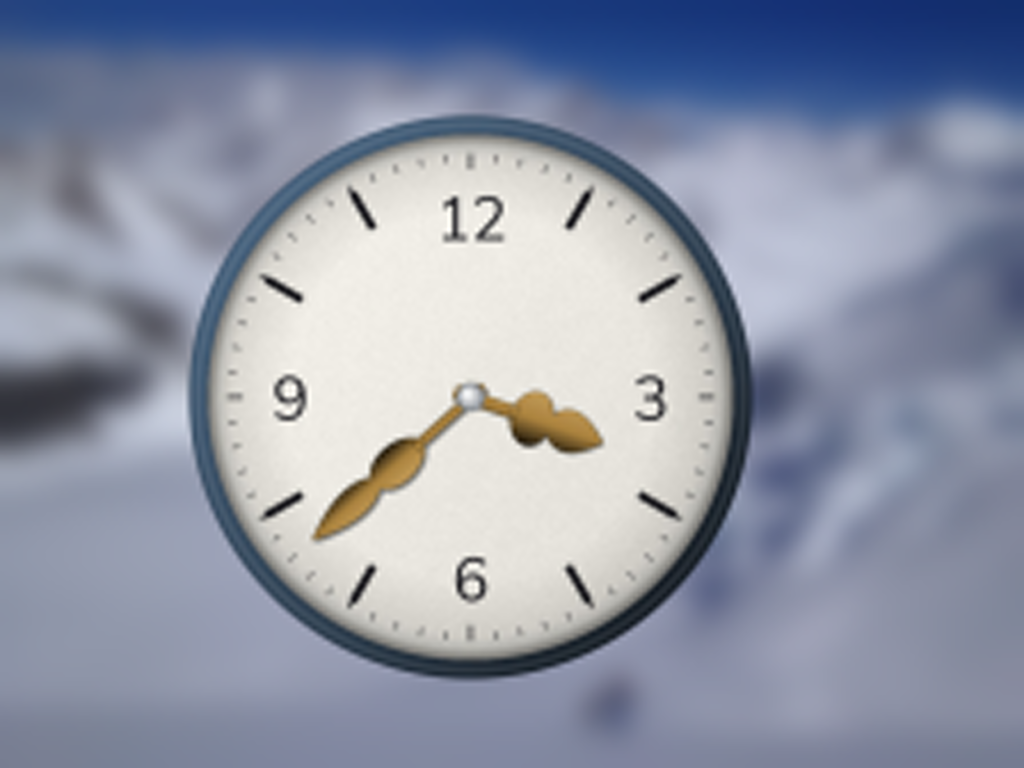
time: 3:38
